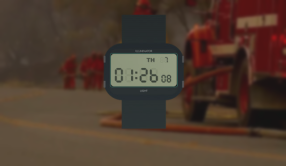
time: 1:26:08
